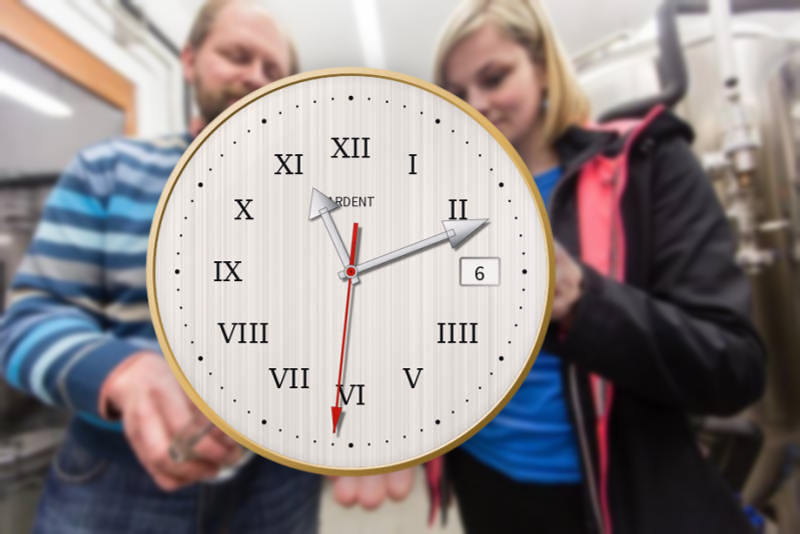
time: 11:11:31
